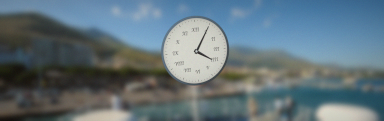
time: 4:05
